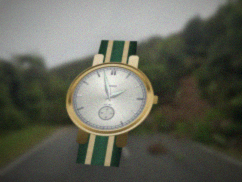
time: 1:57
